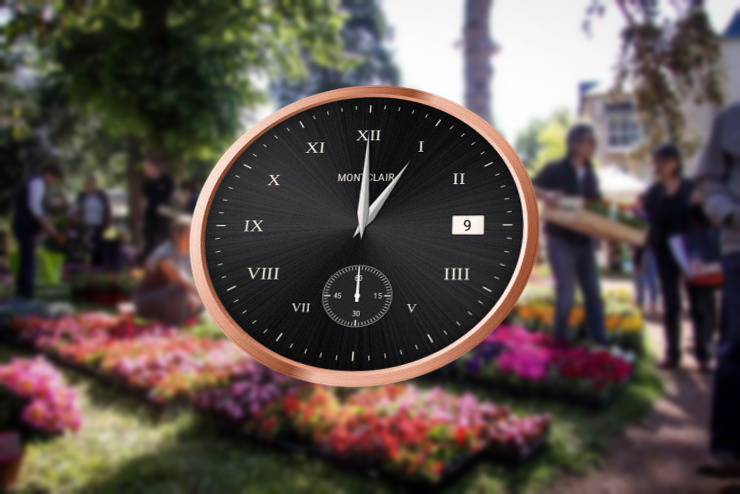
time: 1:00
